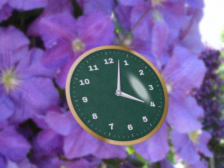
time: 4:03
